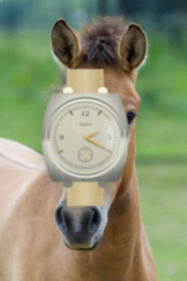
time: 2:20
